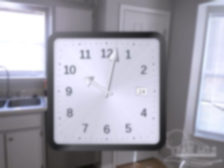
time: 10:02
